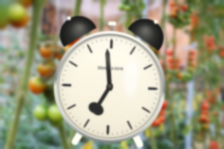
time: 6:59
